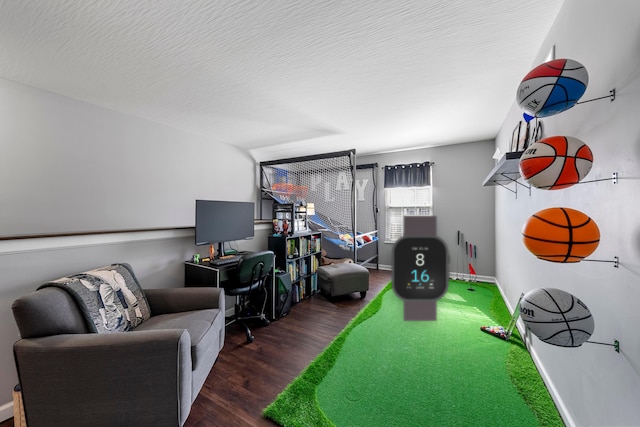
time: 8:16
